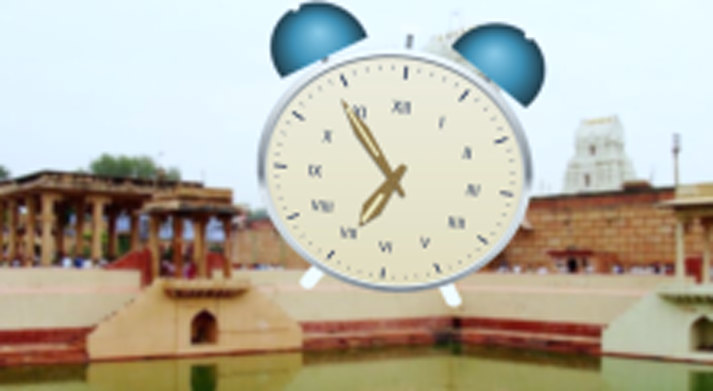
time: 6:54
